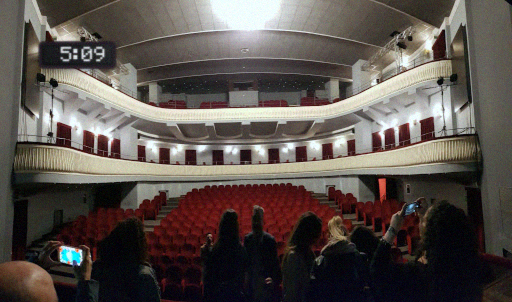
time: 5:09
